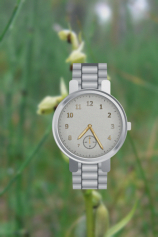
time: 7:25
